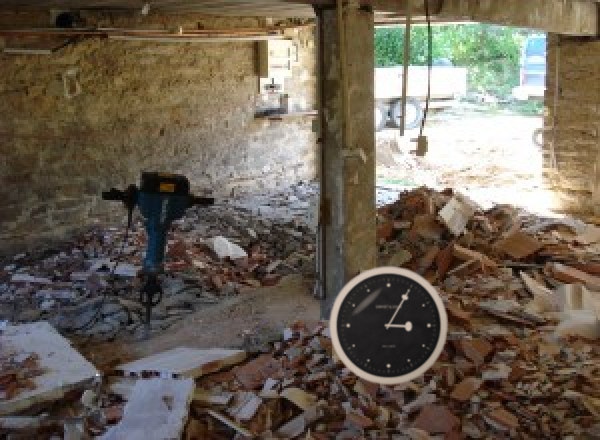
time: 3:05
